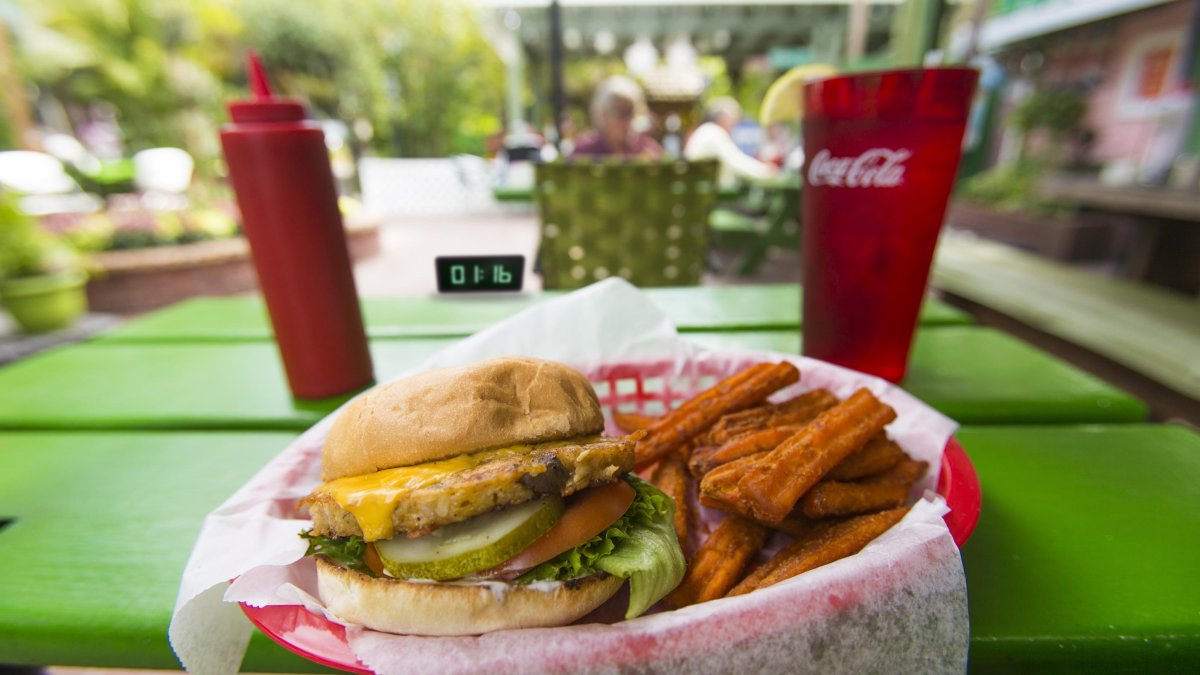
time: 1:16
